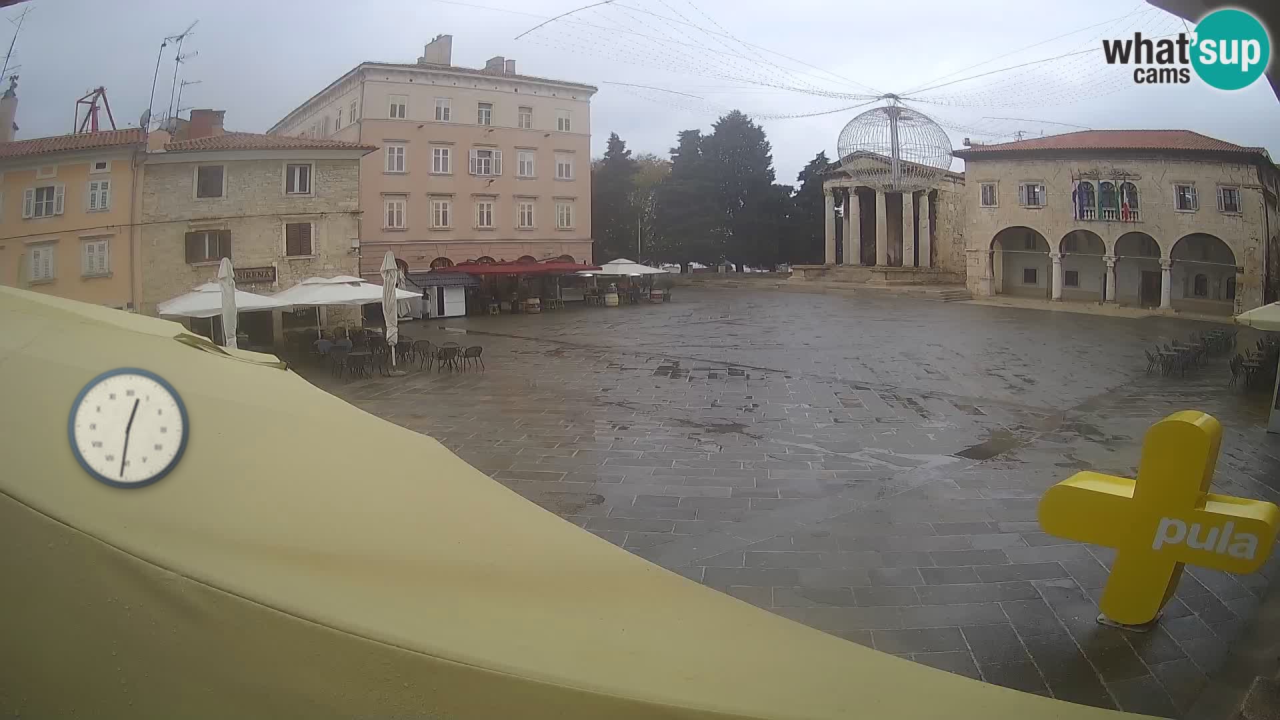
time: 12:31
